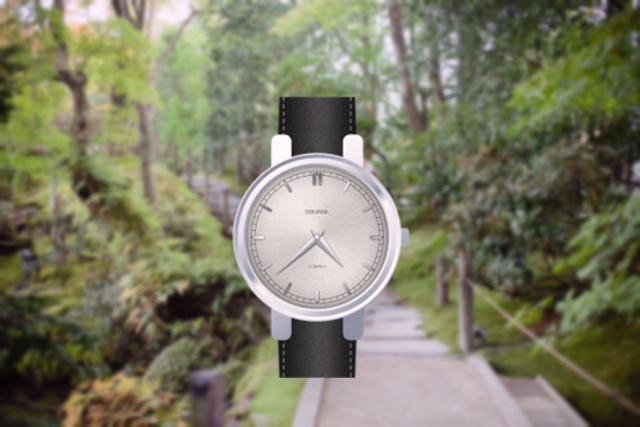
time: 4:38
